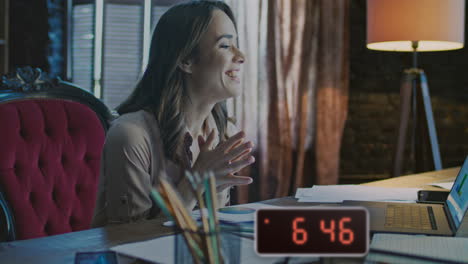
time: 6:46
